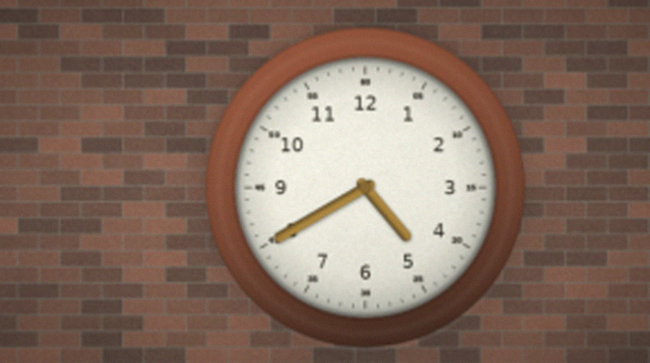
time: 4:40
